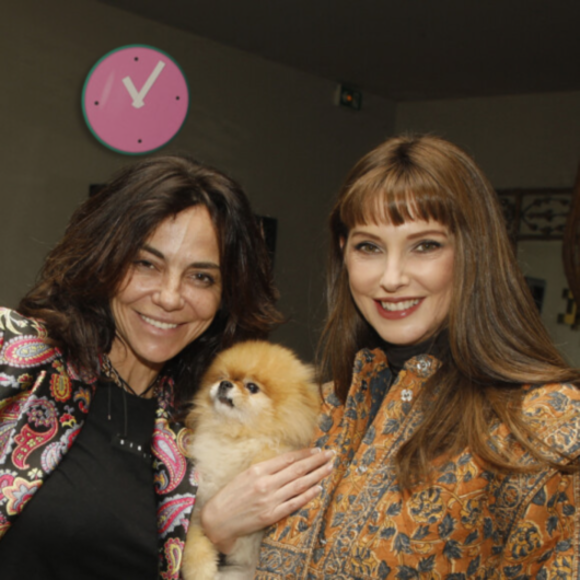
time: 11:06
